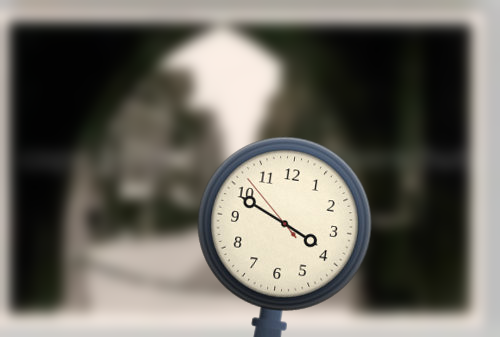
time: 3:48:52
